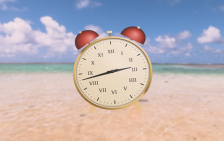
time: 2:43
